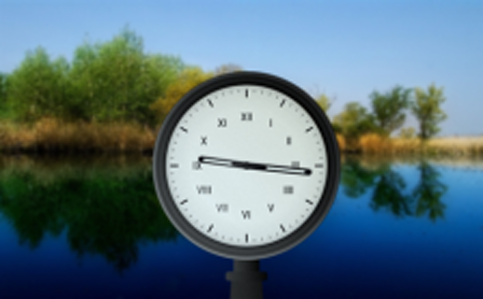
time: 9:16
